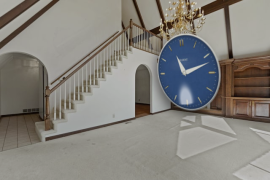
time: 11:12
